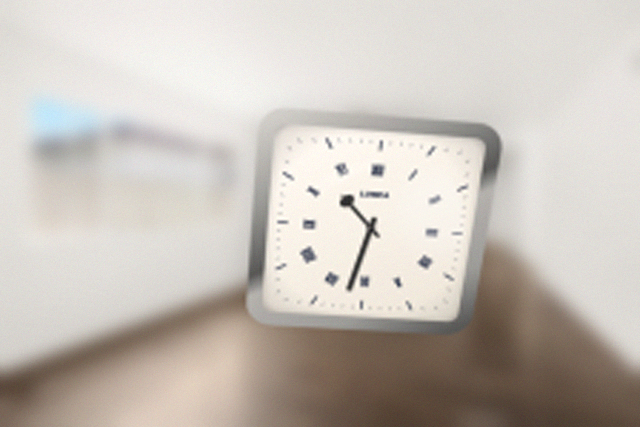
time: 10:32
